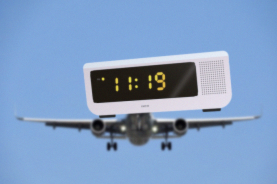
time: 11:19
